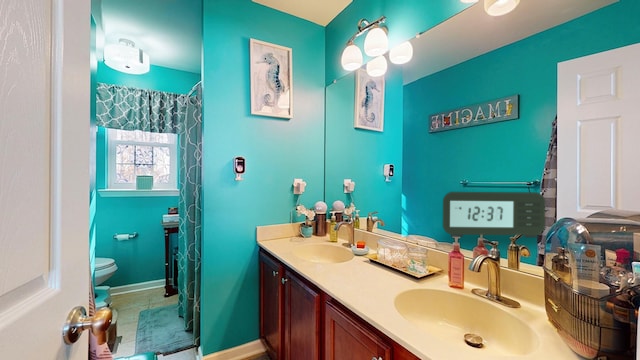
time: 12:37
